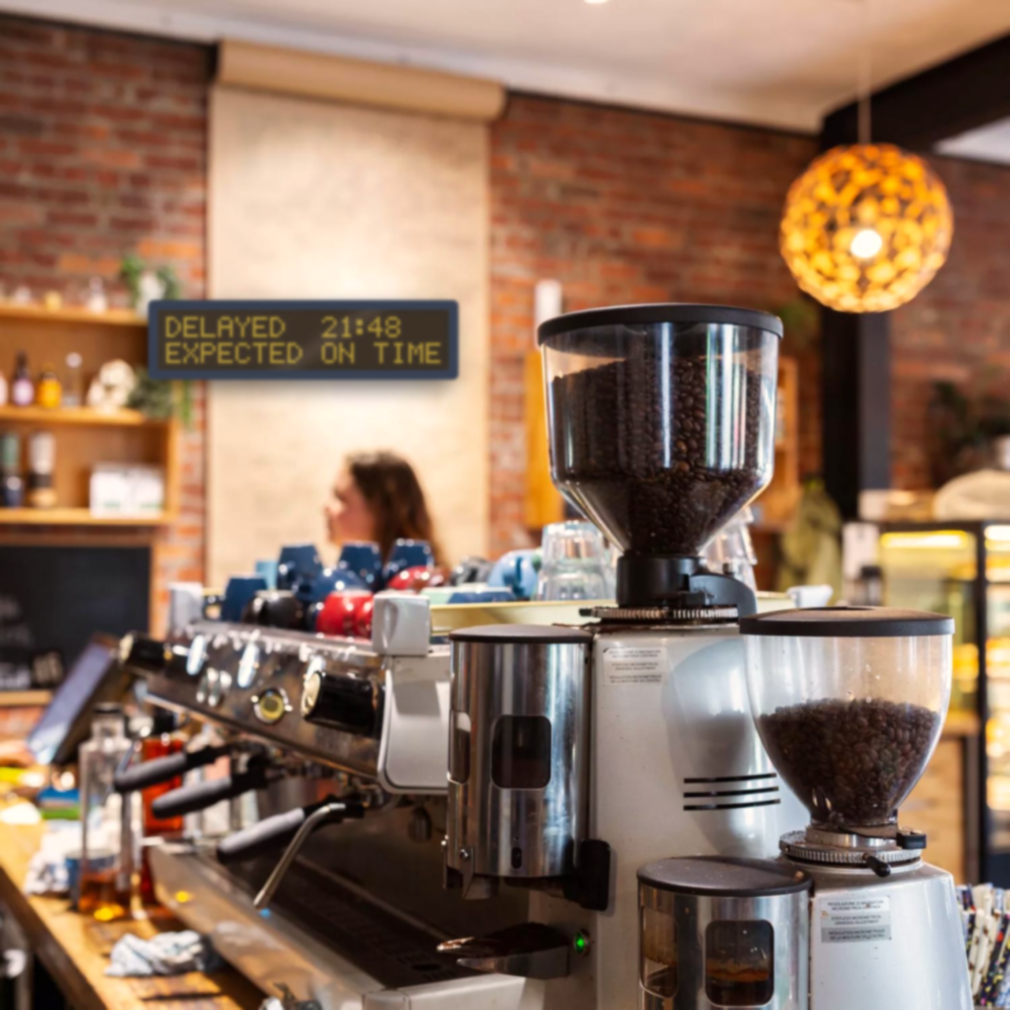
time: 21:48
